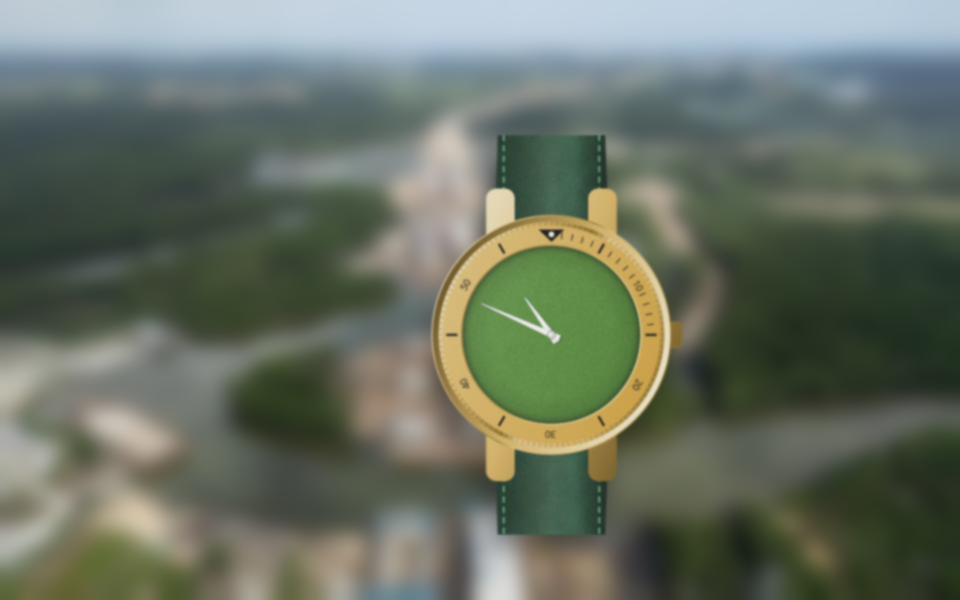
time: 10:49
